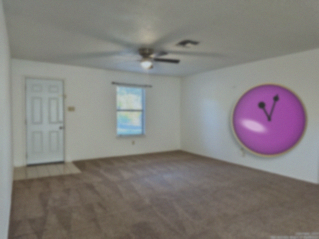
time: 11:03
